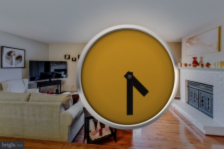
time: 4:30
